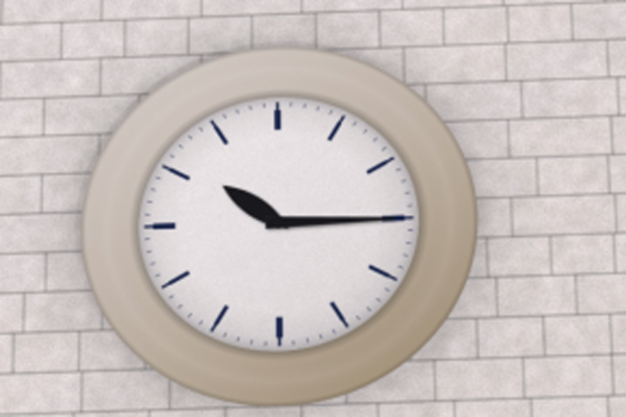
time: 10:15
